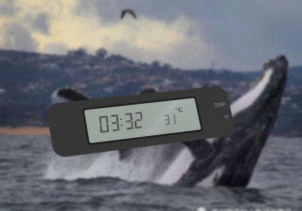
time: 3:32
